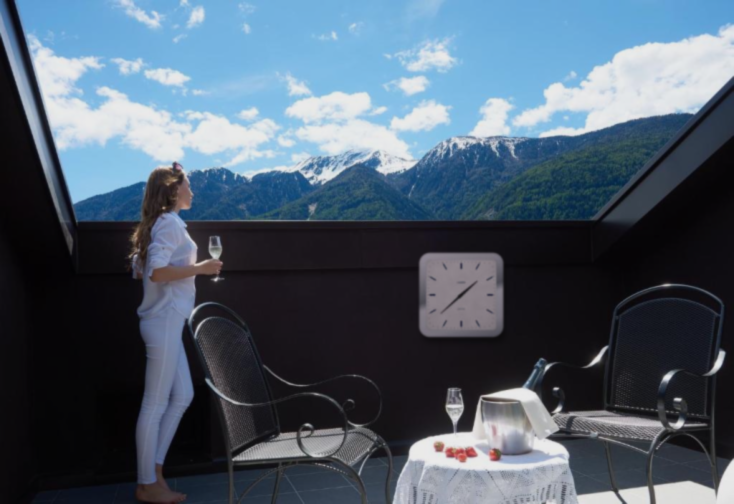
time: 1:38
